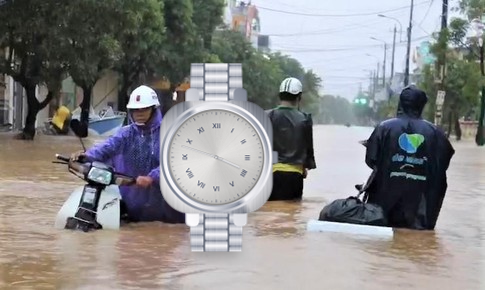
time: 3:48
